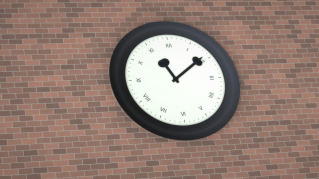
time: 11:09
